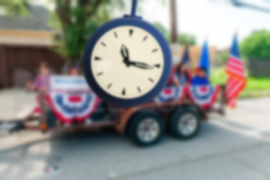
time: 11:16
